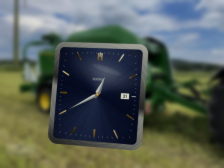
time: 12:40
